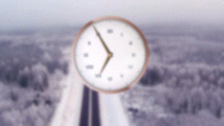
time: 6:55
